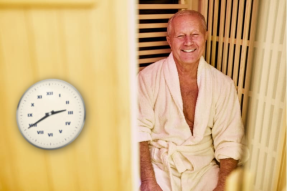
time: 2:40
